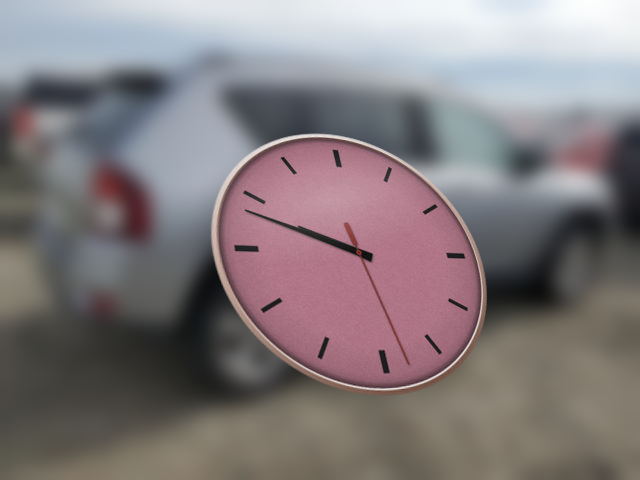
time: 9:48:28
